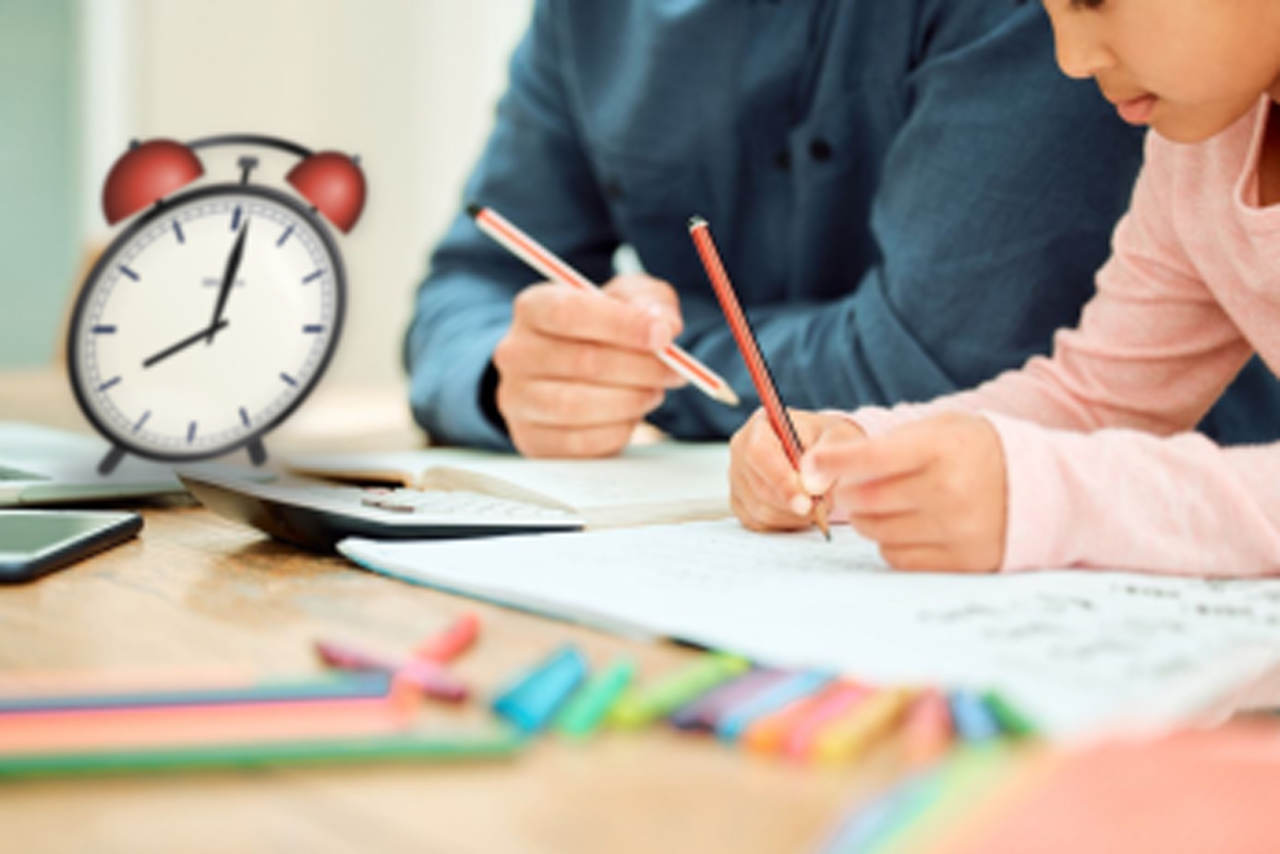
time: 8:01
